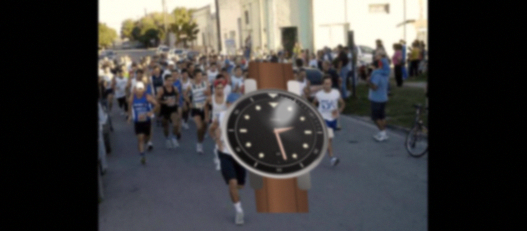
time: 2:28
